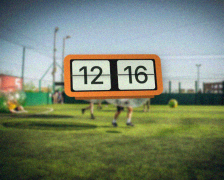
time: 12:16
